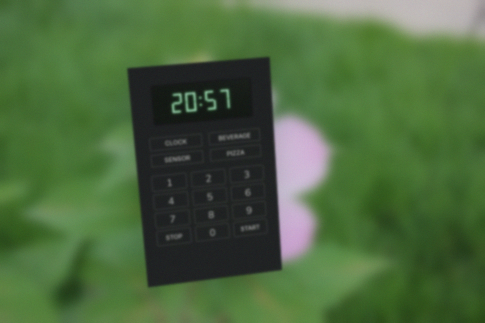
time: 20:57
